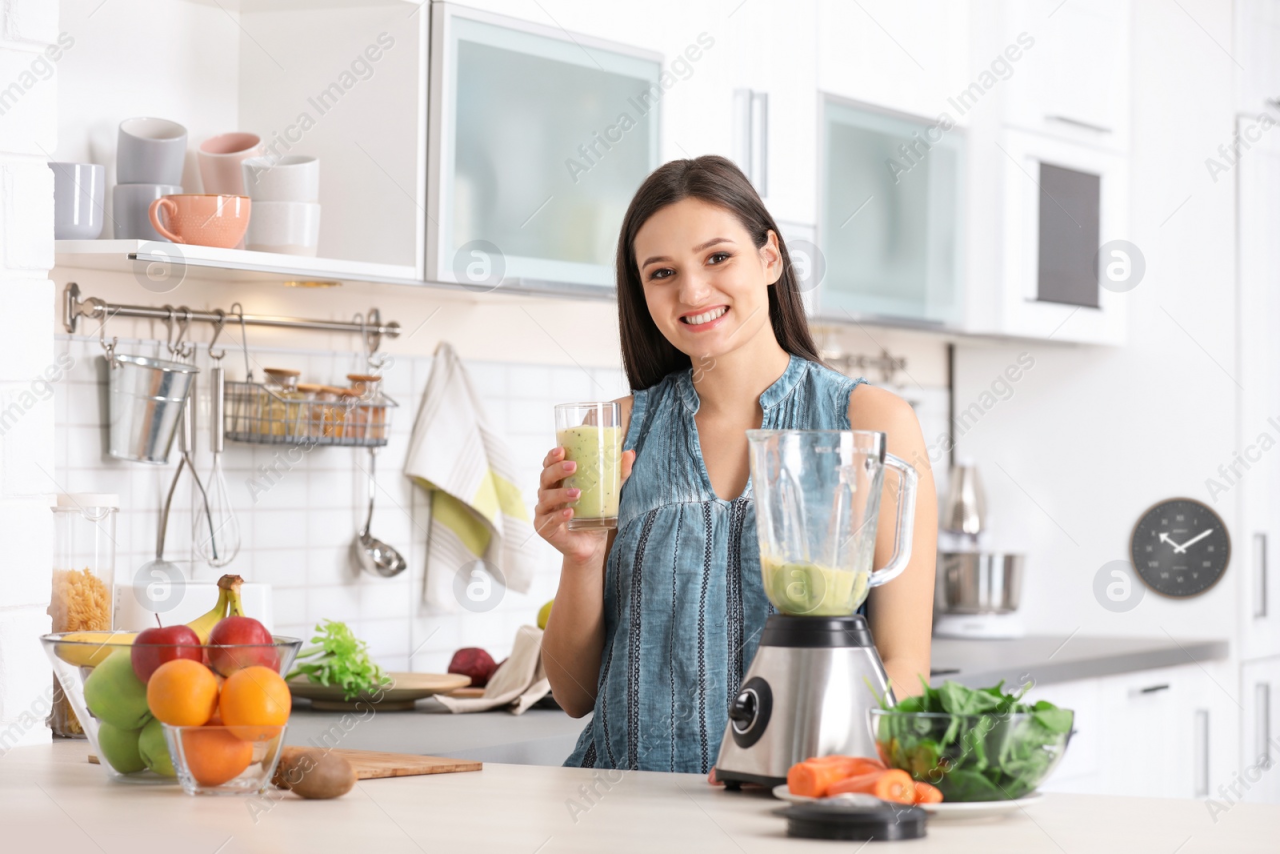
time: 10:10
